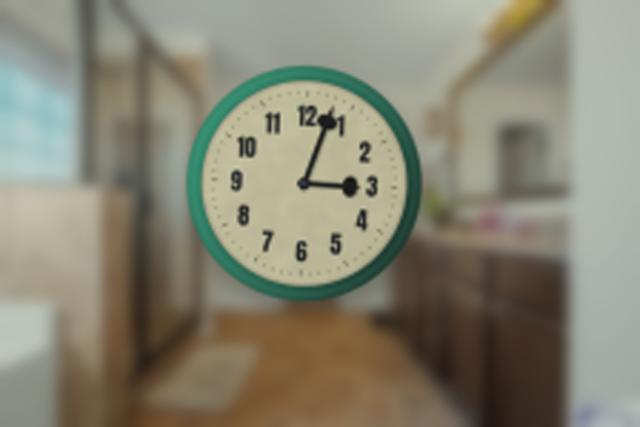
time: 3:03
